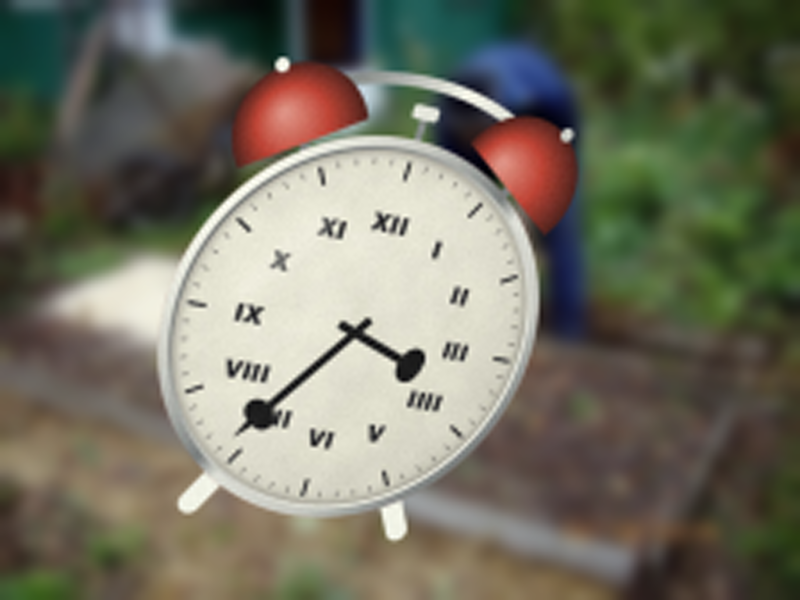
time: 3:36
